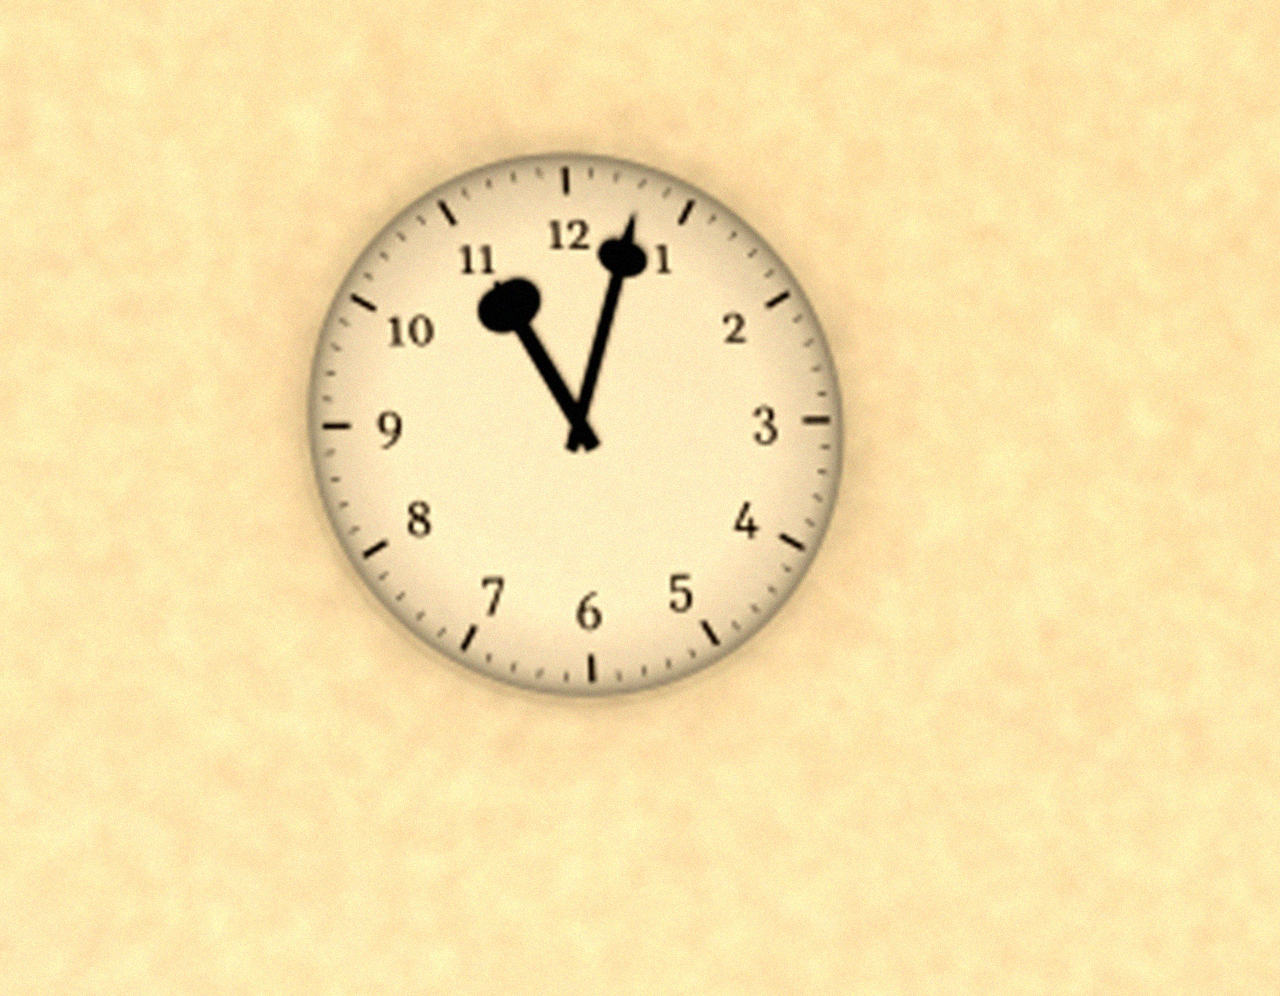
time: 11:03
